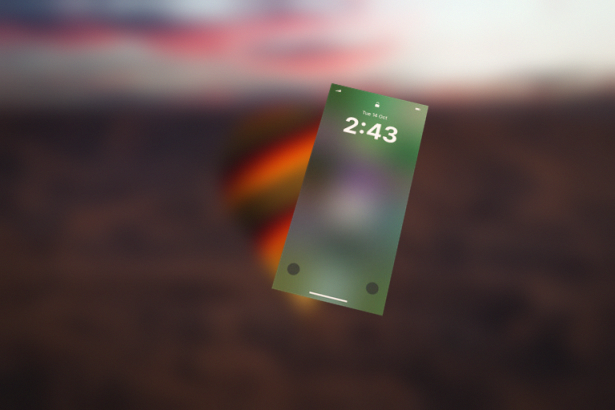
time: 2:43
